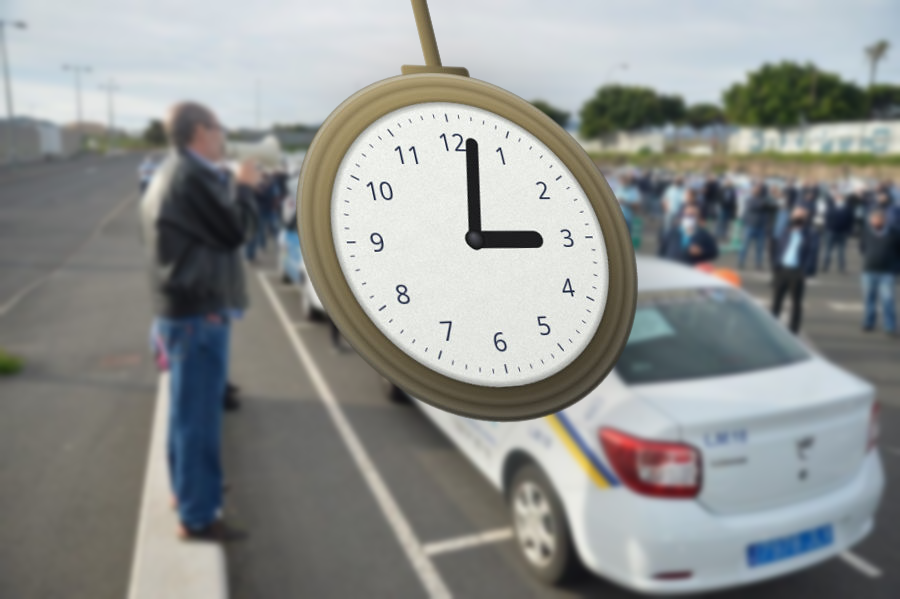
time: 3:02
